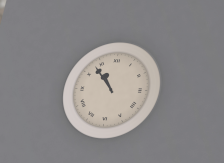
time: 10:53
